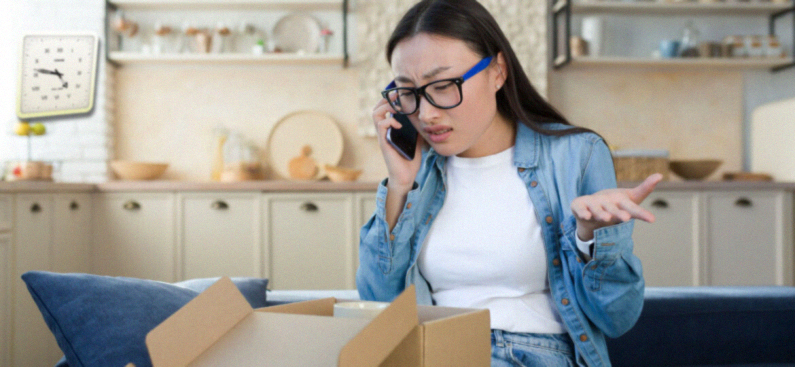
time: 4:47
